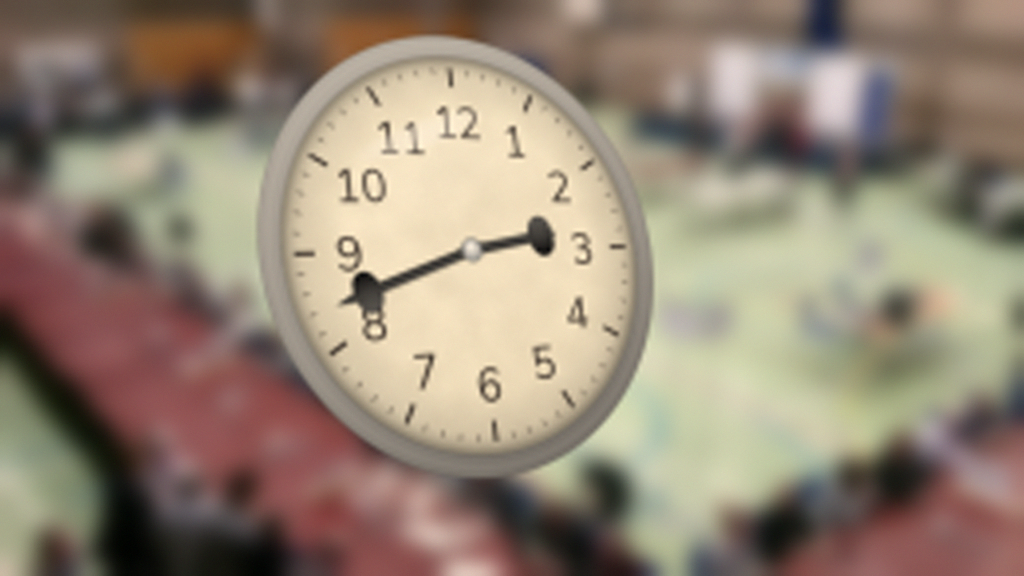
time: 2:42
